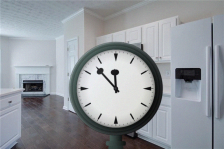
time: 11:53
